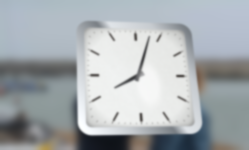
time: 8:03
